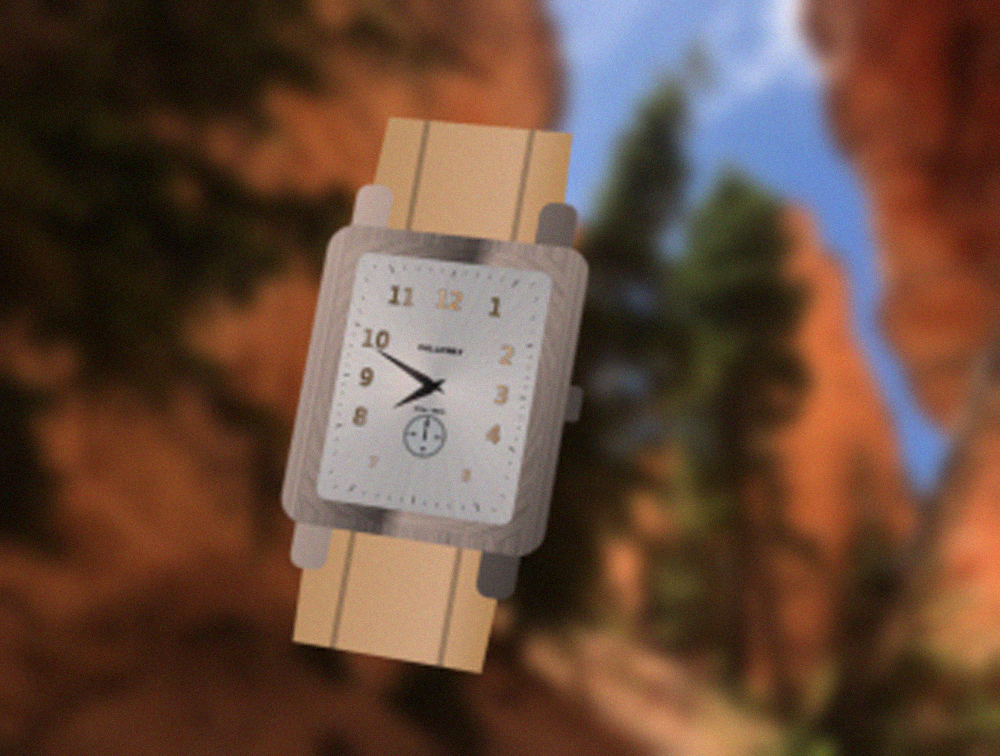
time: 7:49
